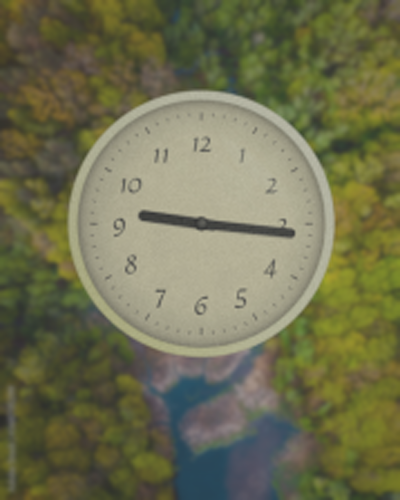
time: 9:16
